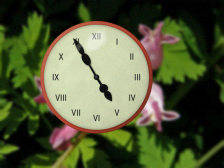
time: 4:55
